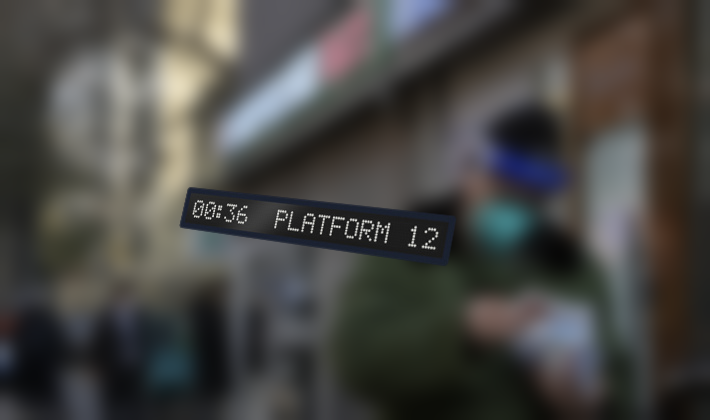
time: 0:36
